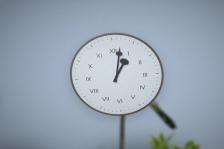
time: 1:02
